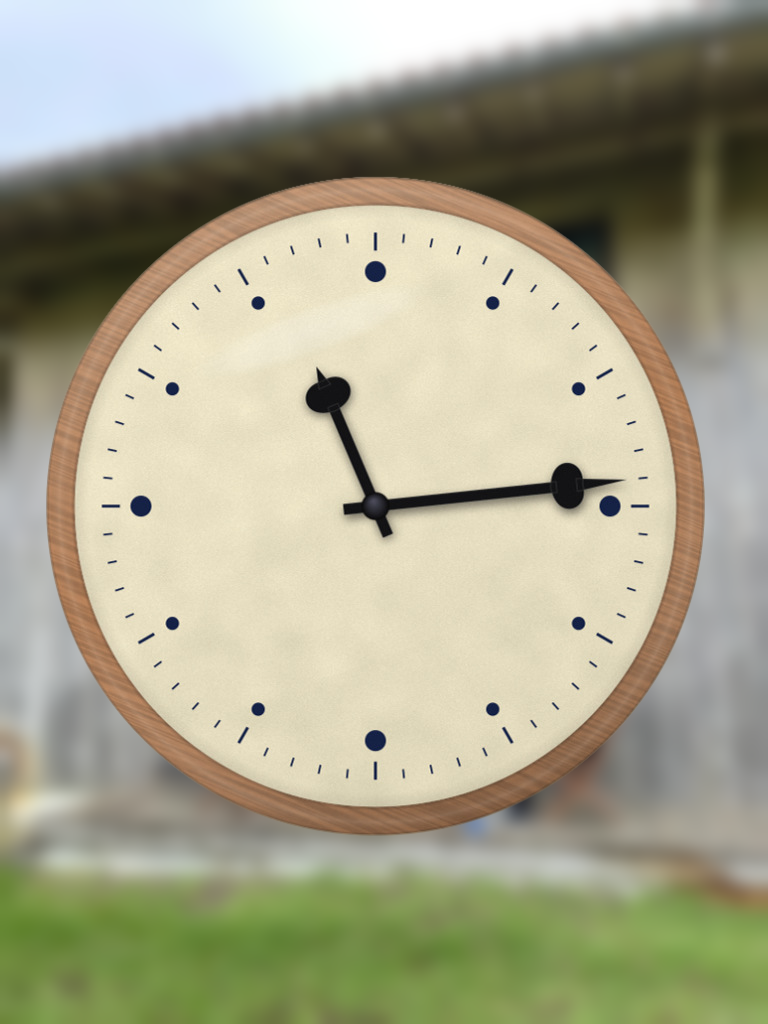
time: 11:14
